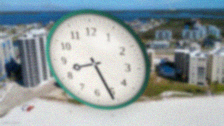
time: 8:26
